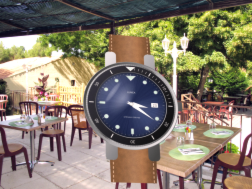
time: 3:21
